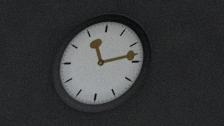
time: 11:13
